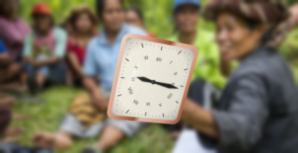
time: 9:16
